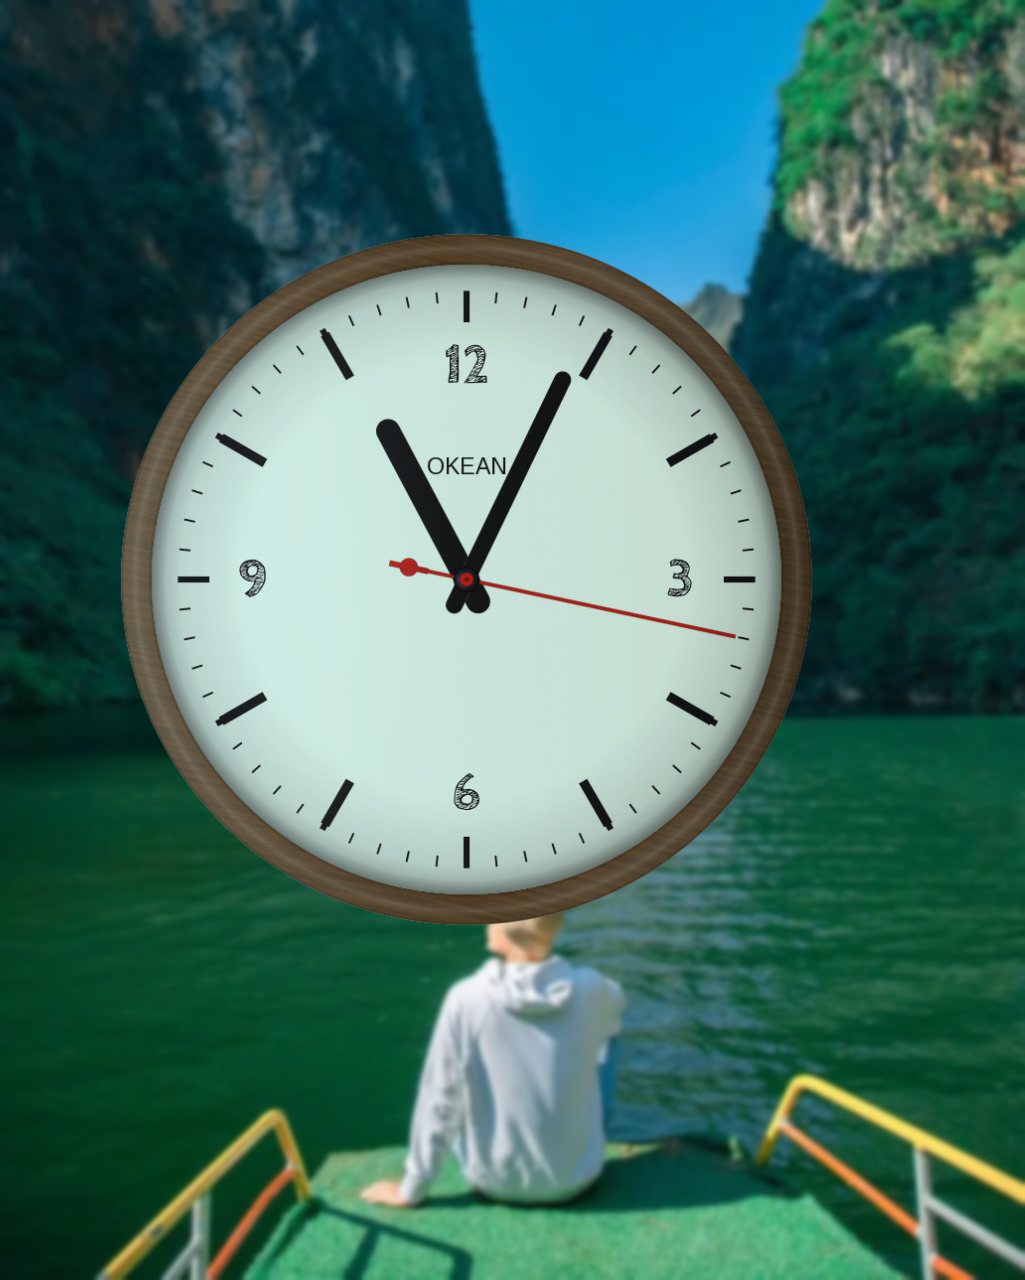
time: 11:04:17
